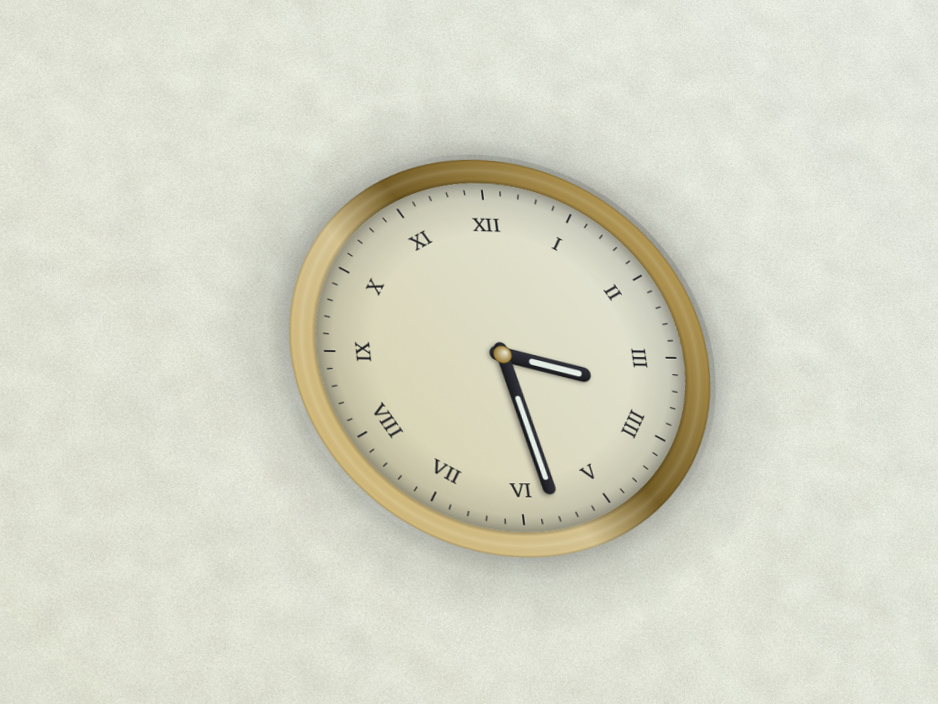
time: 3:28
